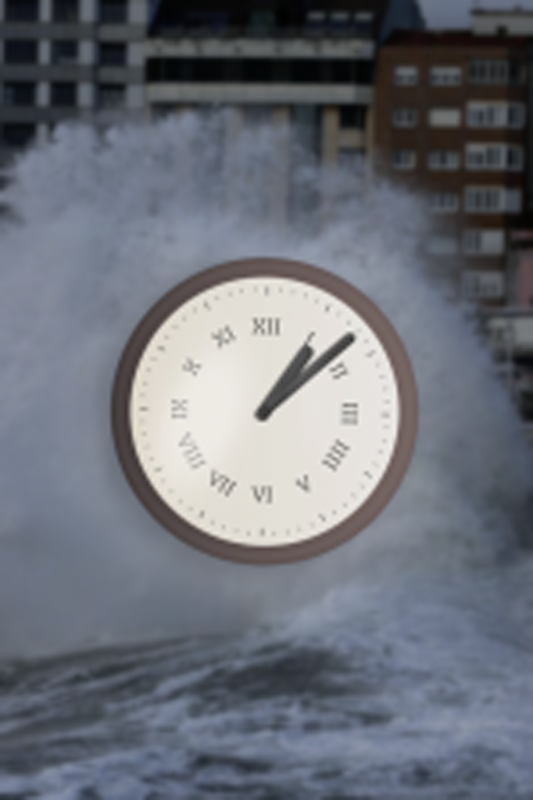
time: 1:08
